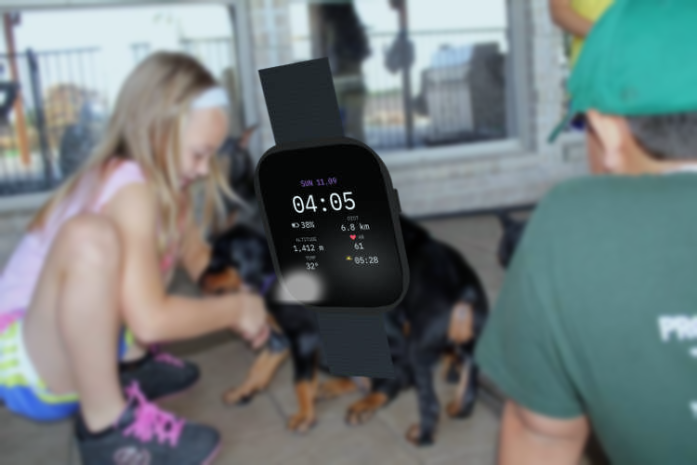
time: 4:05
